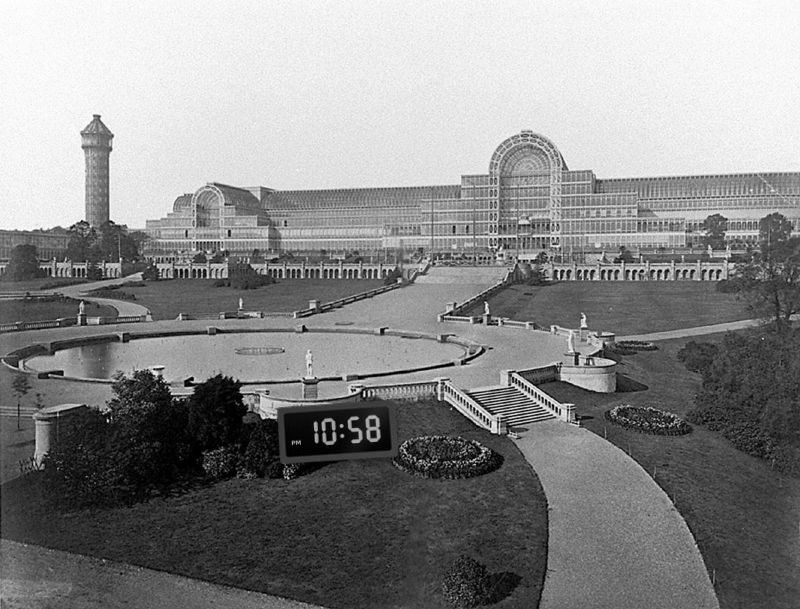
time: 10:58
